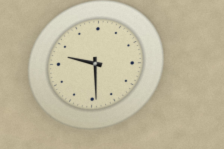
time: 9:29
